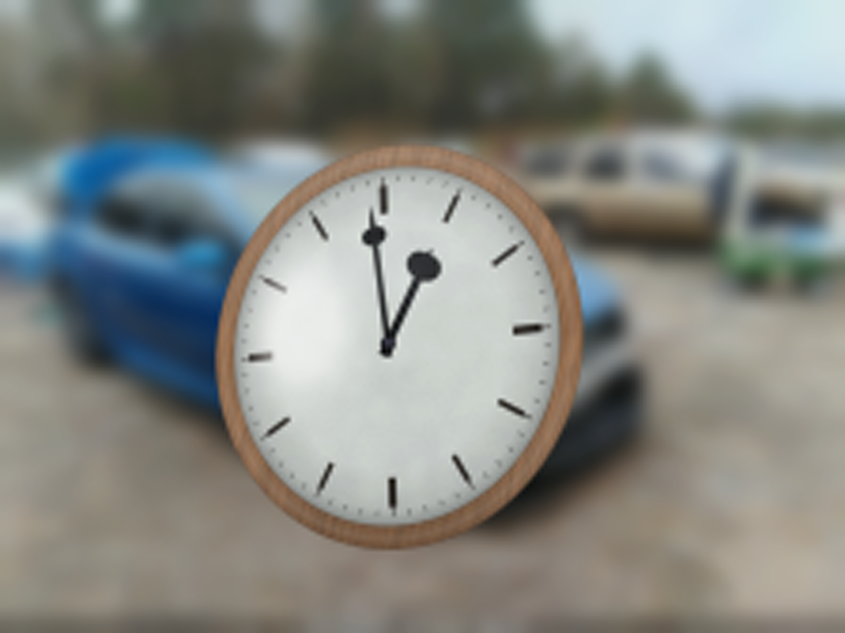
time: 12:59
